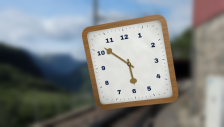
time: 5:52
